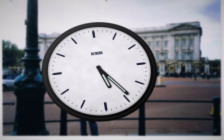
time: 5:24
